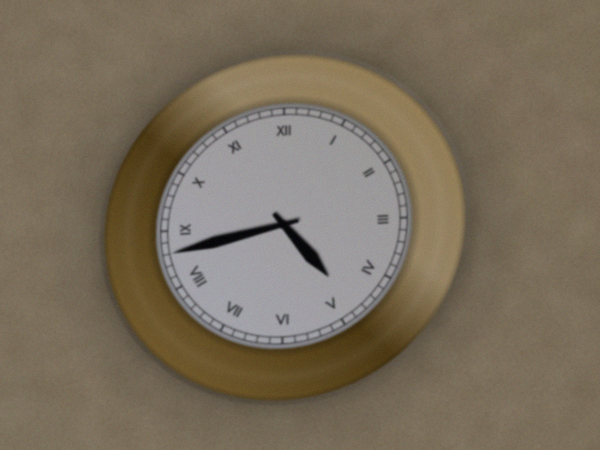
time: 4:43
